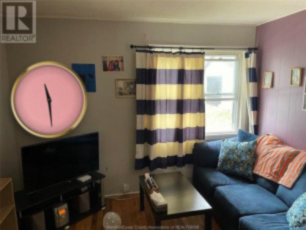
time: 11:29
